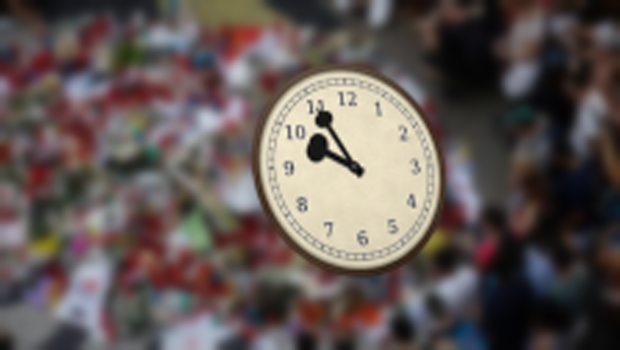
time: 9:55
